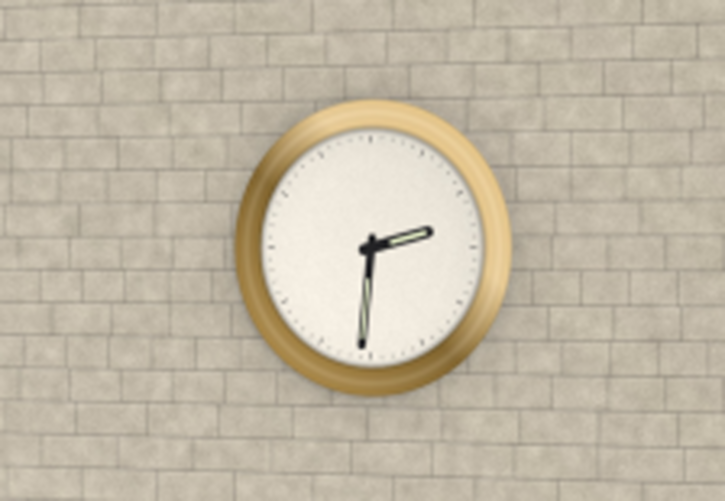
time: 2:31
